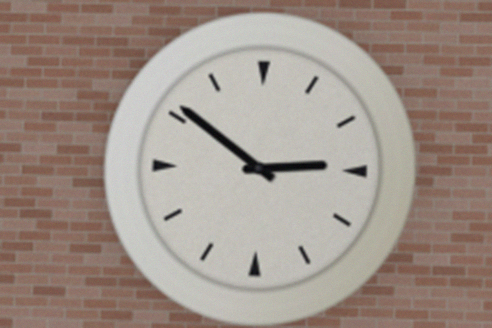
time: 2:51
